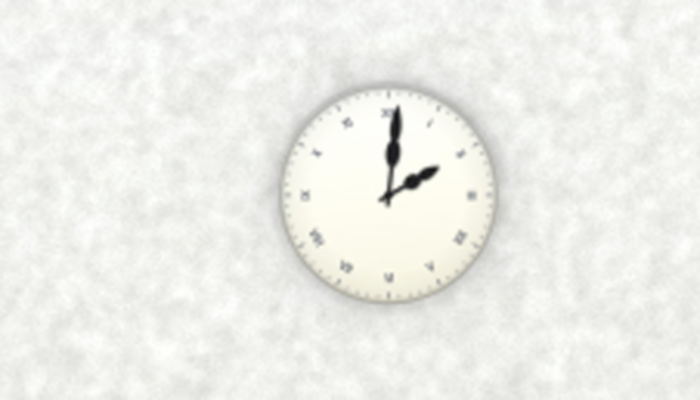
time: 2:01
